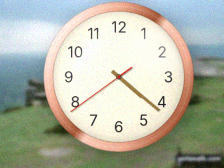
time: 4:21:39
